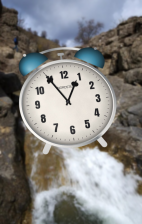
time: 12:55
